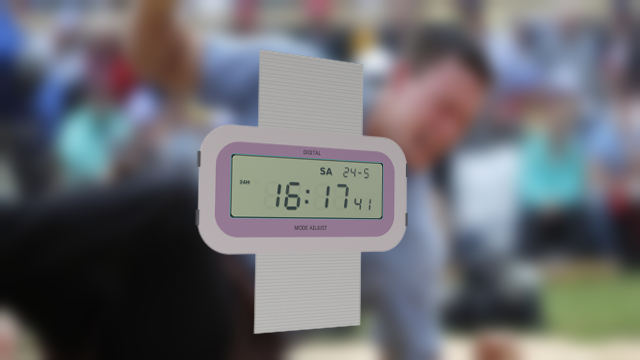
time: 16:17:41
